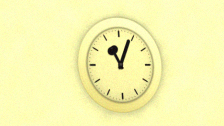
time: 11:04
